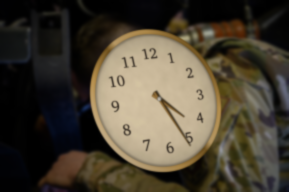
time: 4:26
